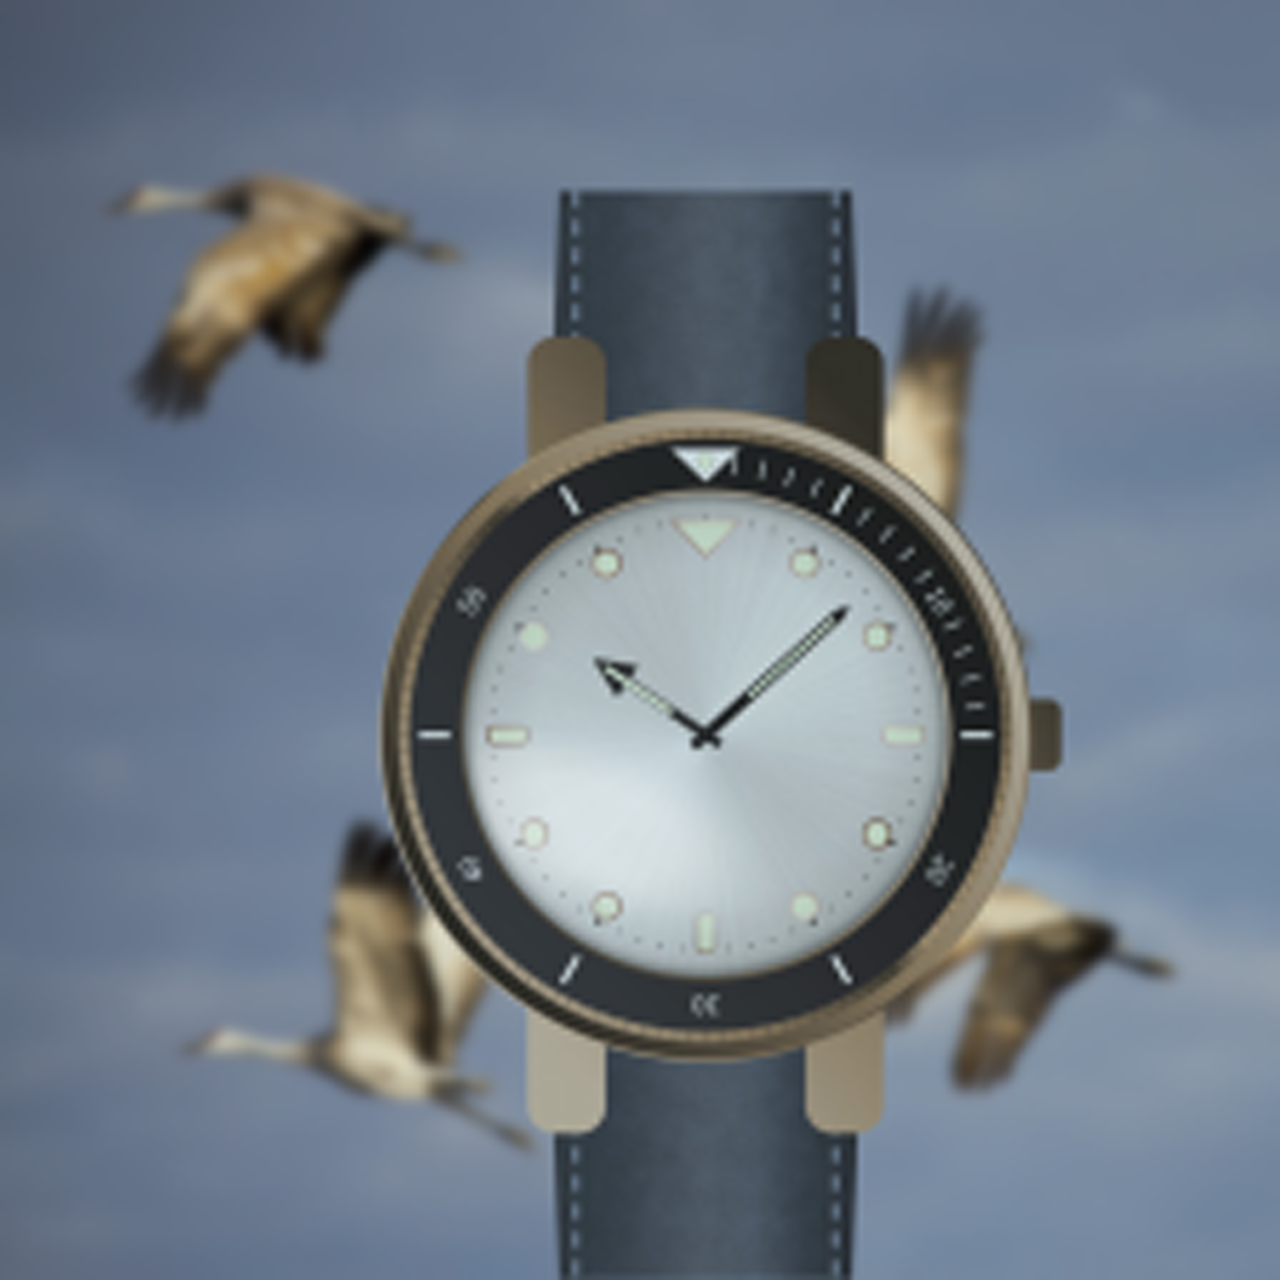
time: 10:08
